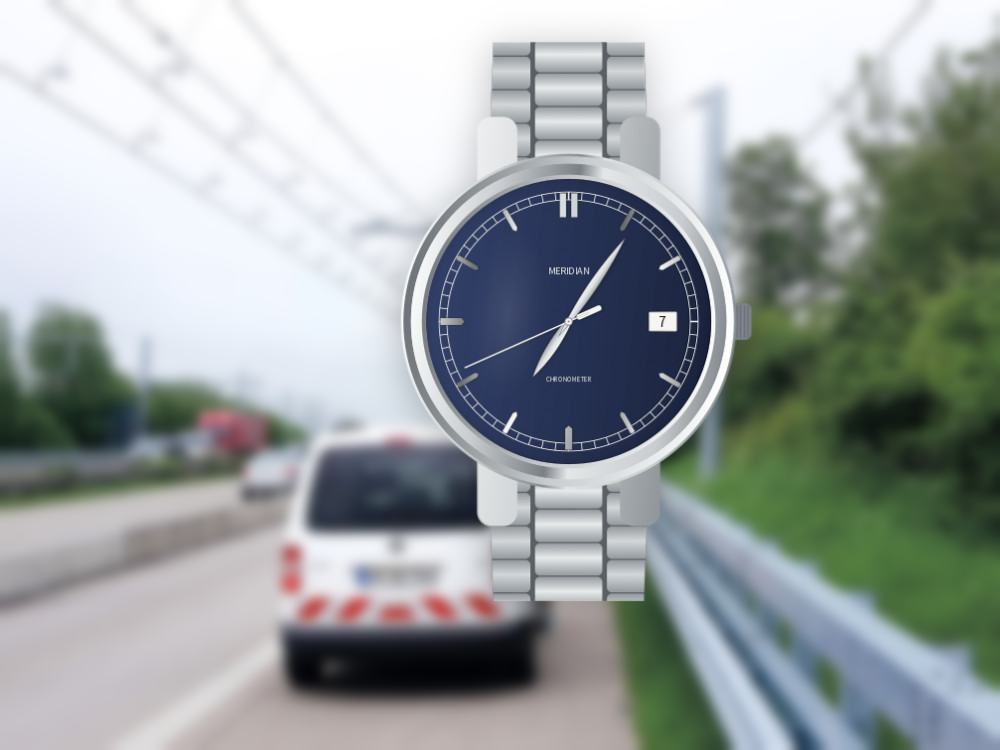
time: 7:05:41
